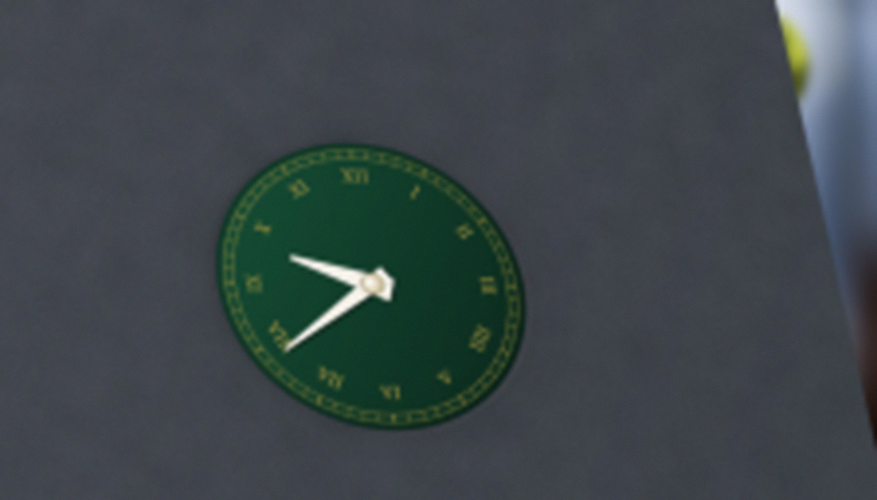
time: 9:39
